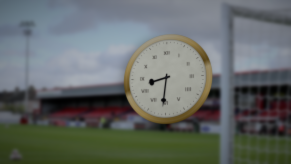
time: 8:31
